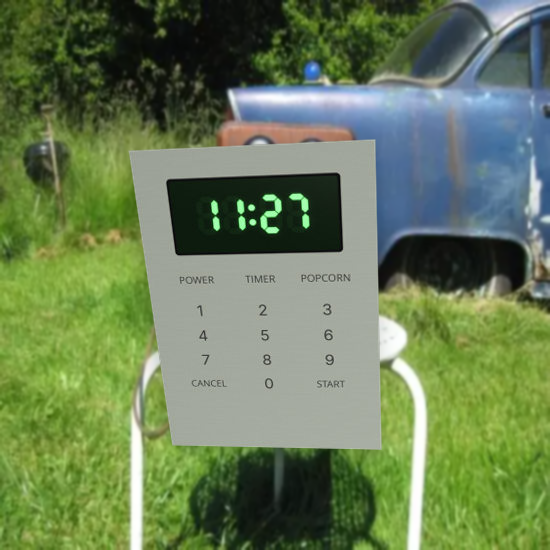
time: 11:27
